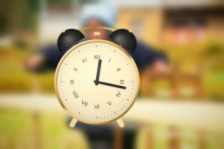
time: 12:17
